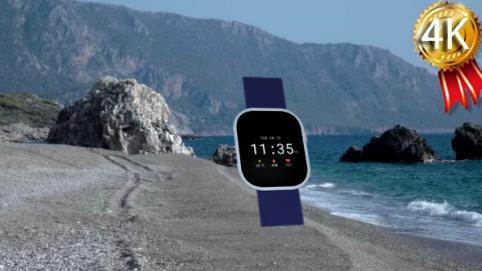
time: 11:35
